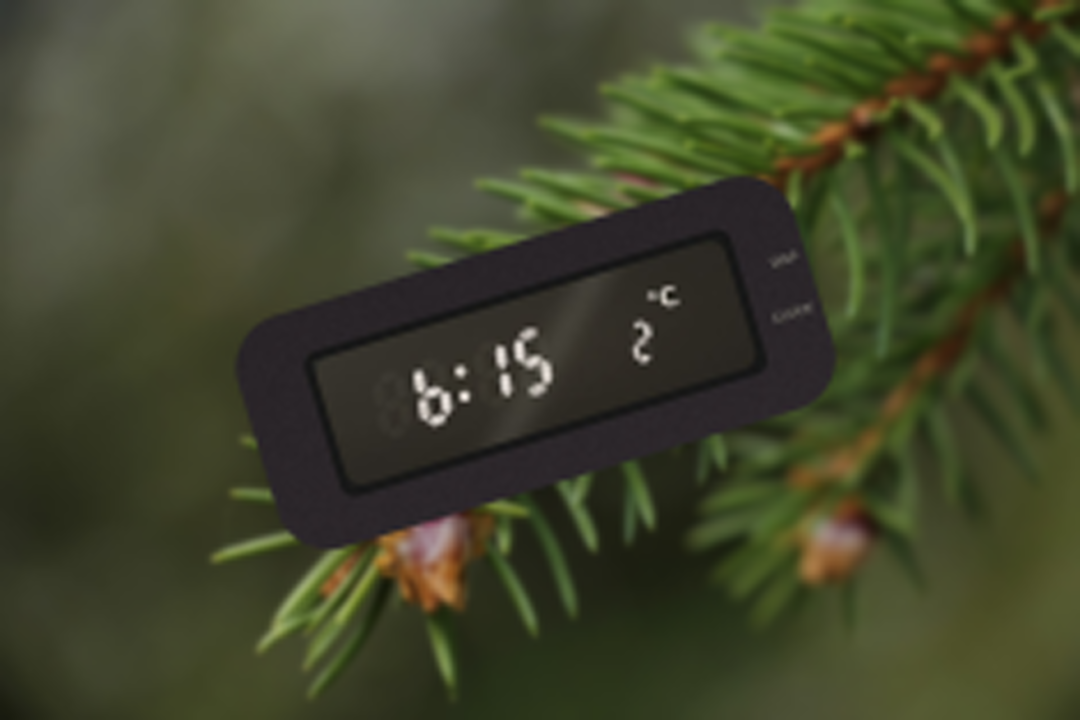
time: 6:15
